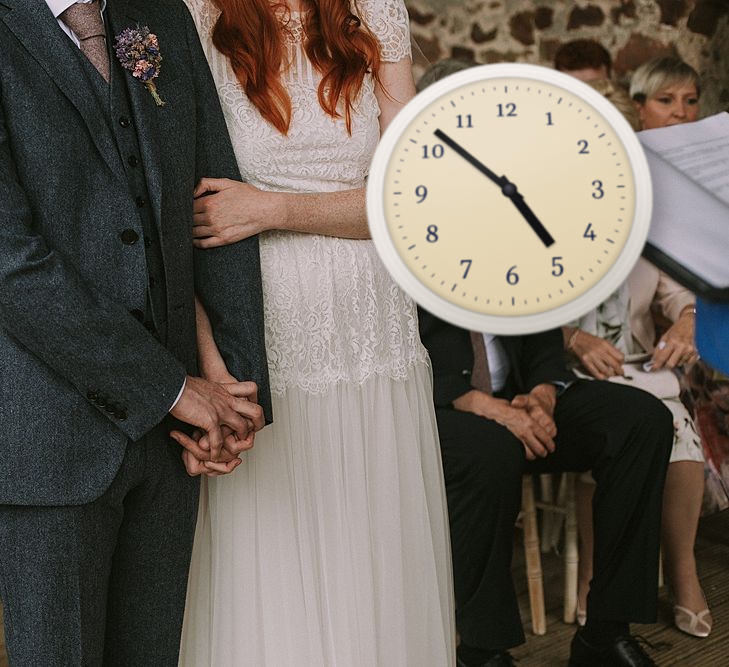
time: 4:52
